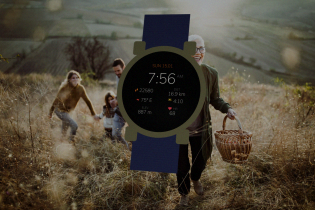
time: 7:56
